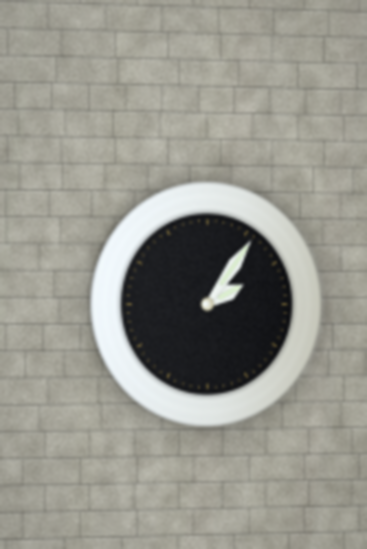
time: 2:06
